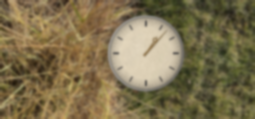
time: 1:07
